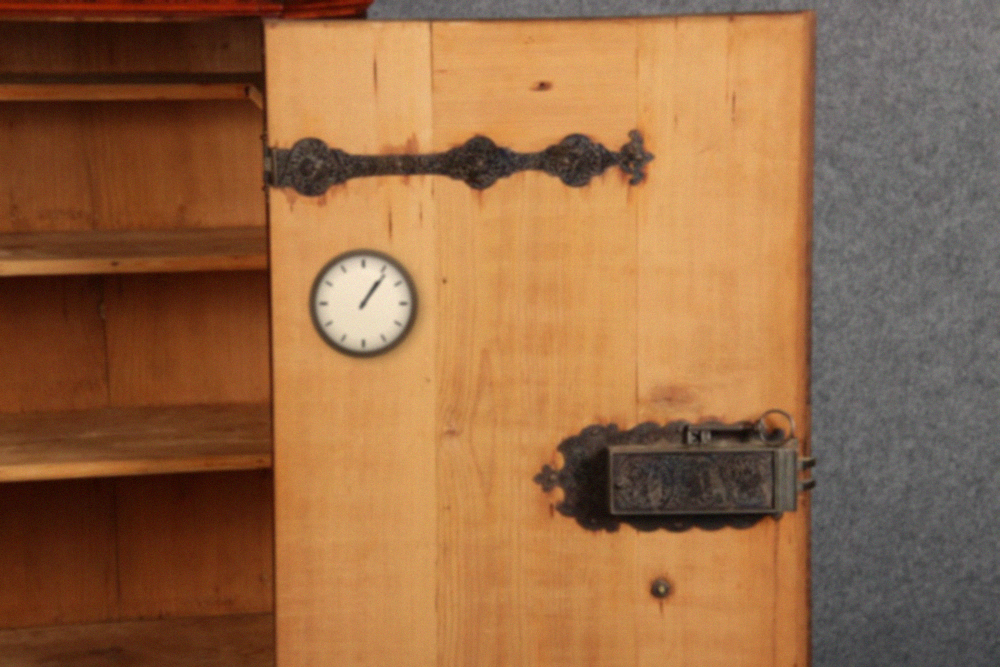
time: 1:06
